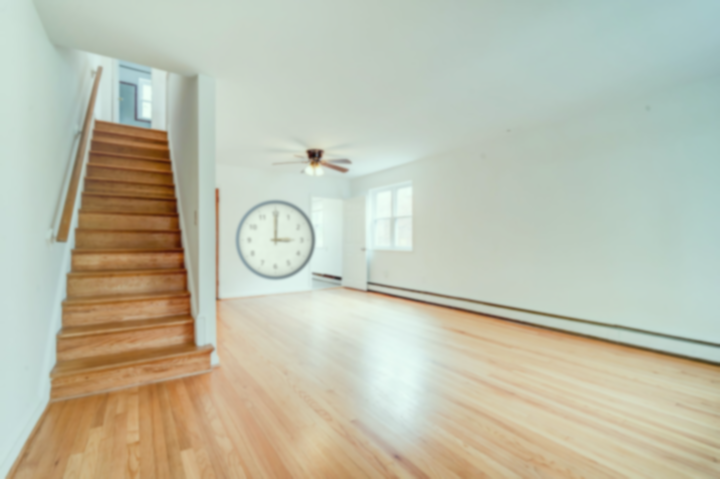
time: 3:00
